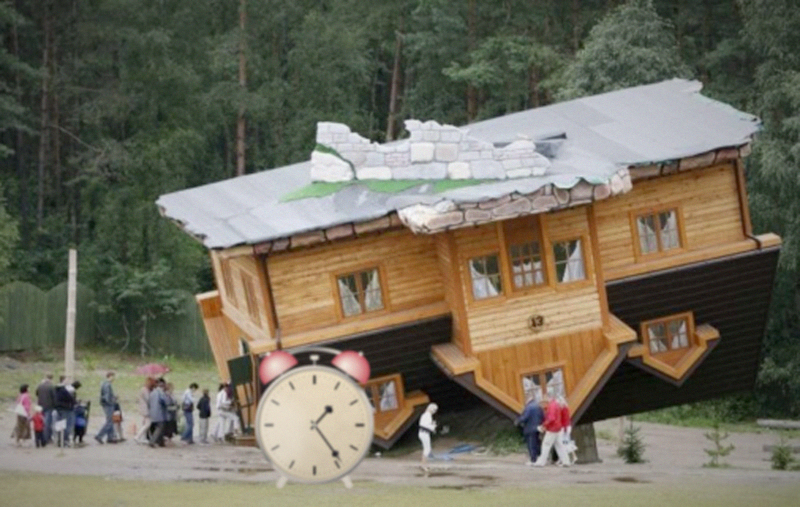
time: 1:24
